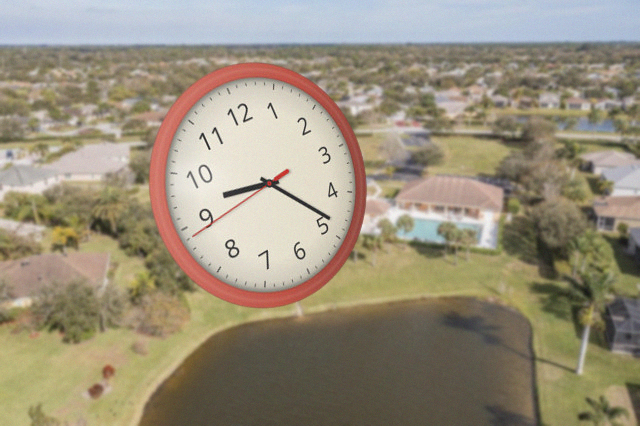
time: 9:23:44
